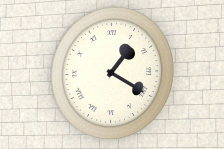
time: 1:20
